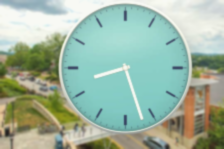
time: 8:27
